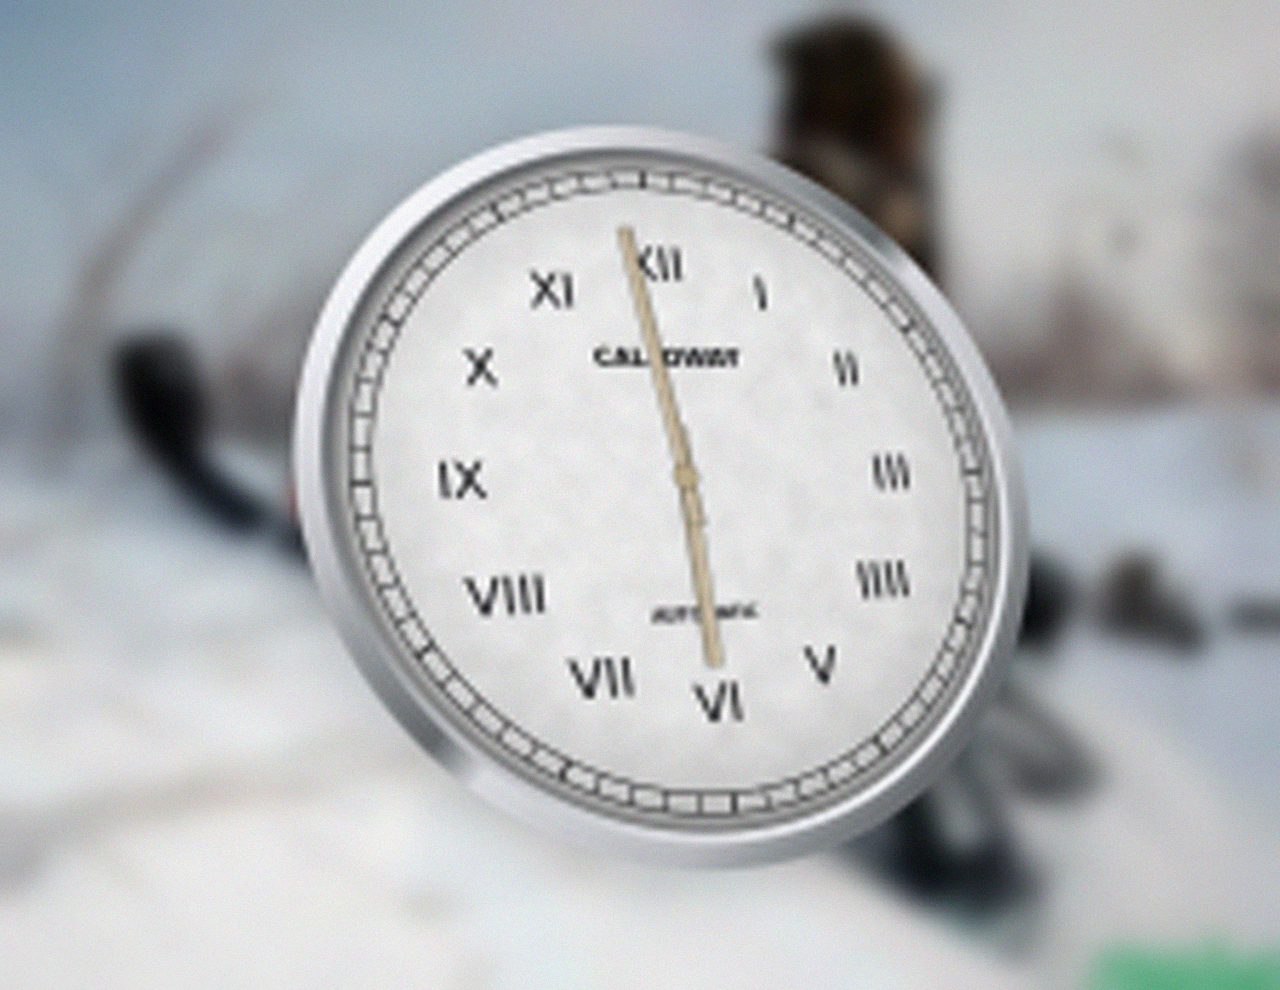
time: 5:59
